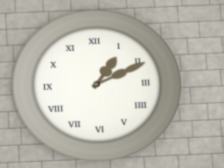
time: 1:11
